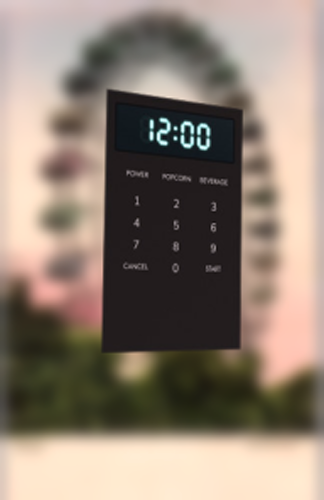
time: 12:00
